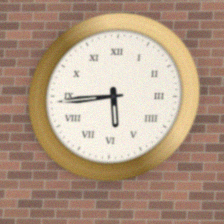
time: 5:44
